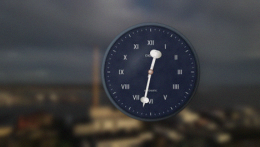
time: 12:32
